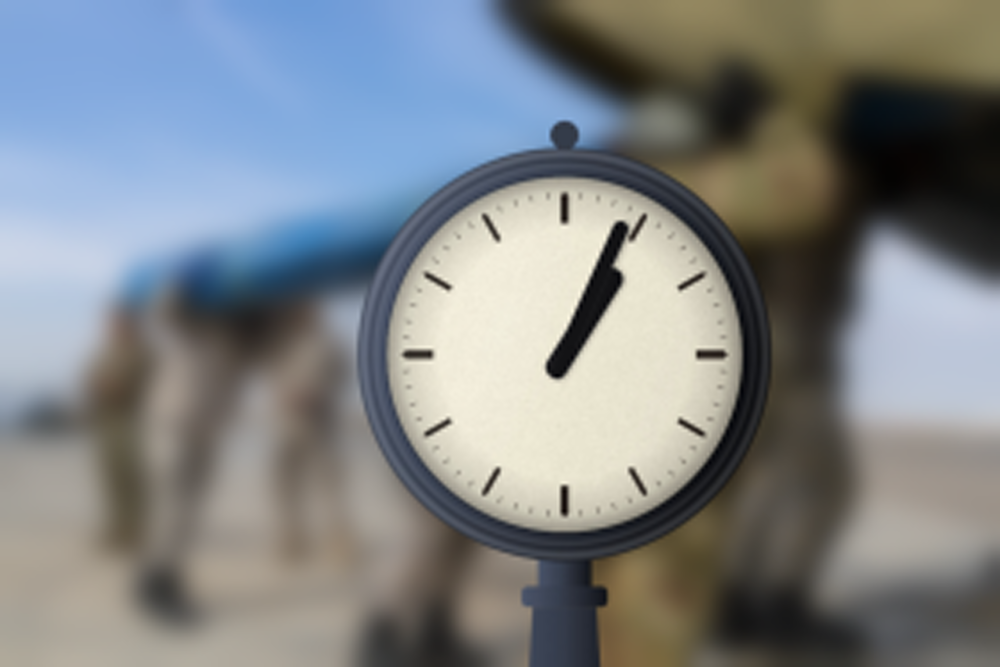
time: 1:04
